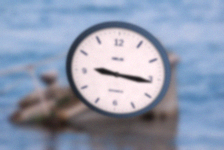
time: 9:16
